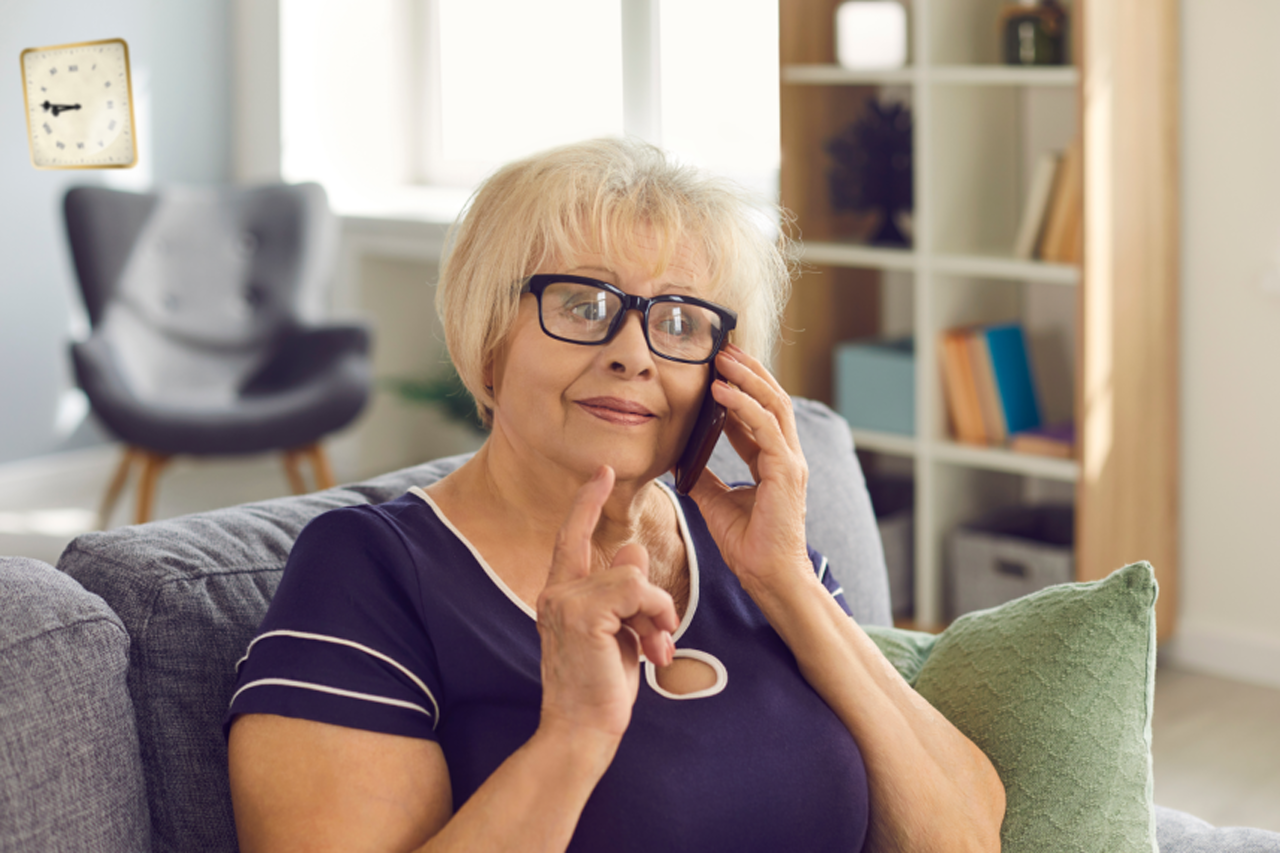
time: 8:46
